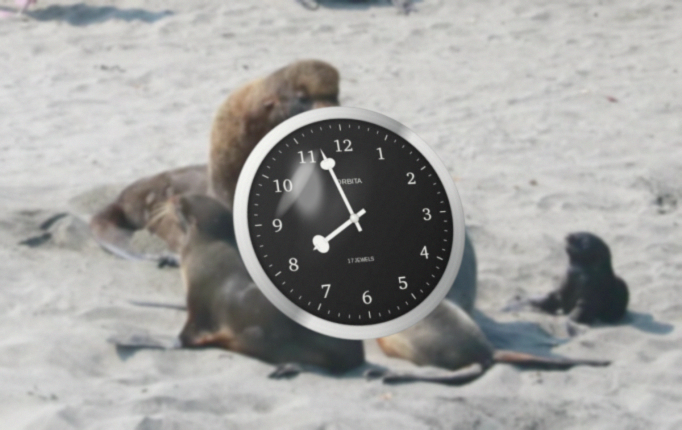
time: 7:57
